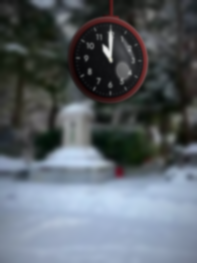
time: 11:00
